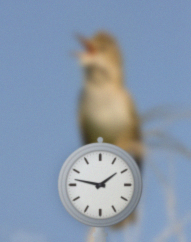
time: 1:47
